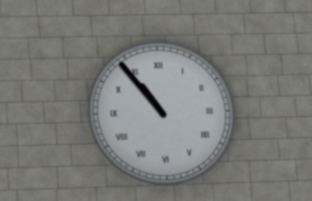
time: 10:54
